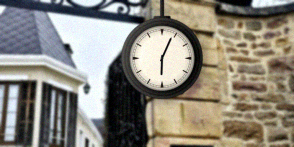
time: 6:04
